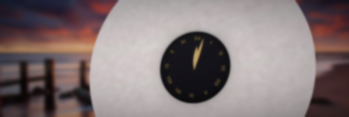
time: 12:02
